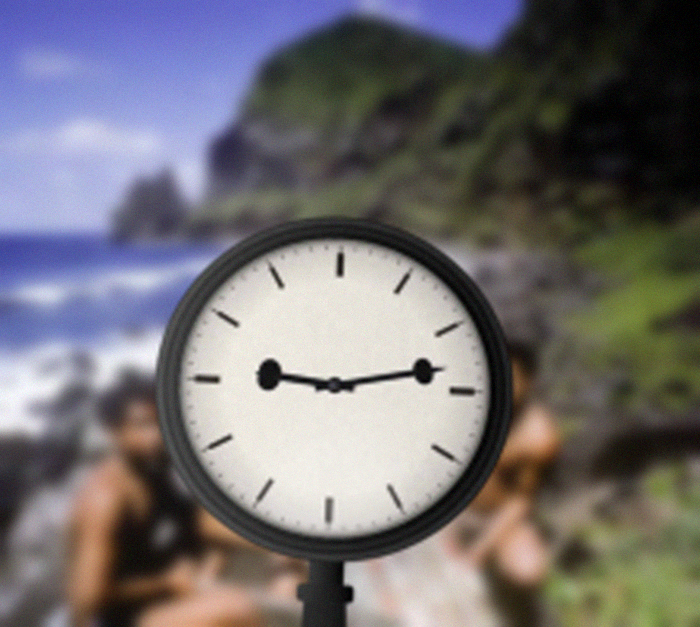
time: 9:13
